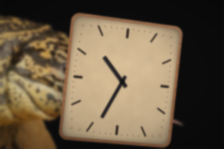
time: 10:34
